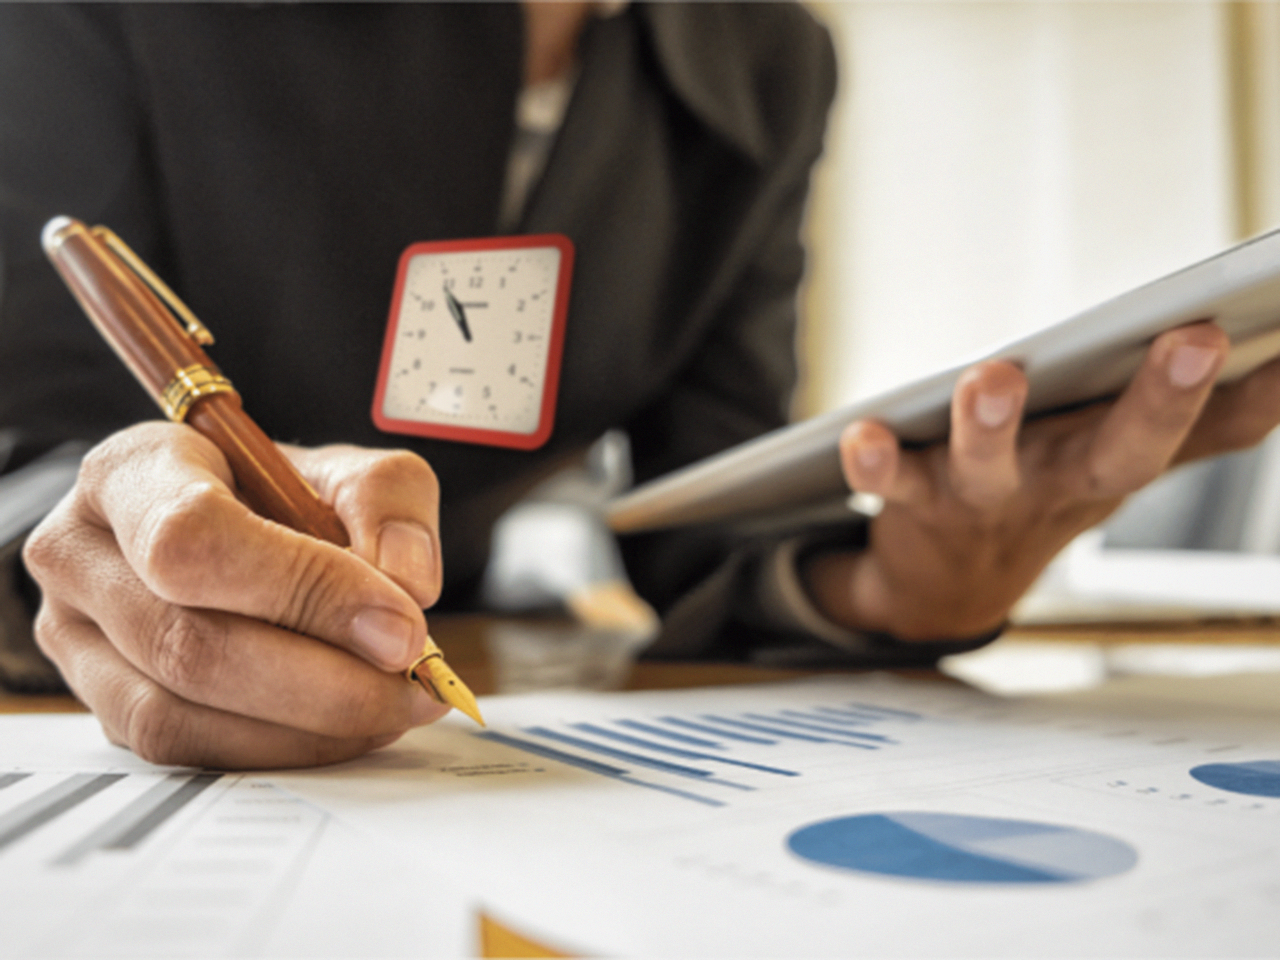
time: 10:54
